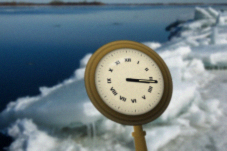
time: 3:16
